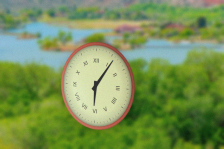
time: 6:06
